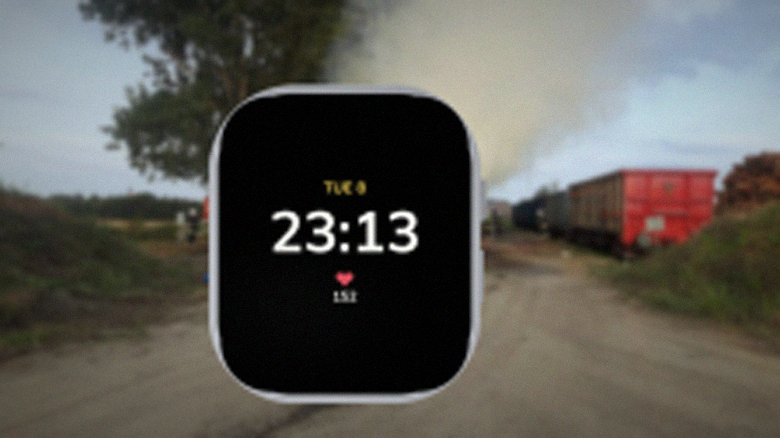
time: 23:13
